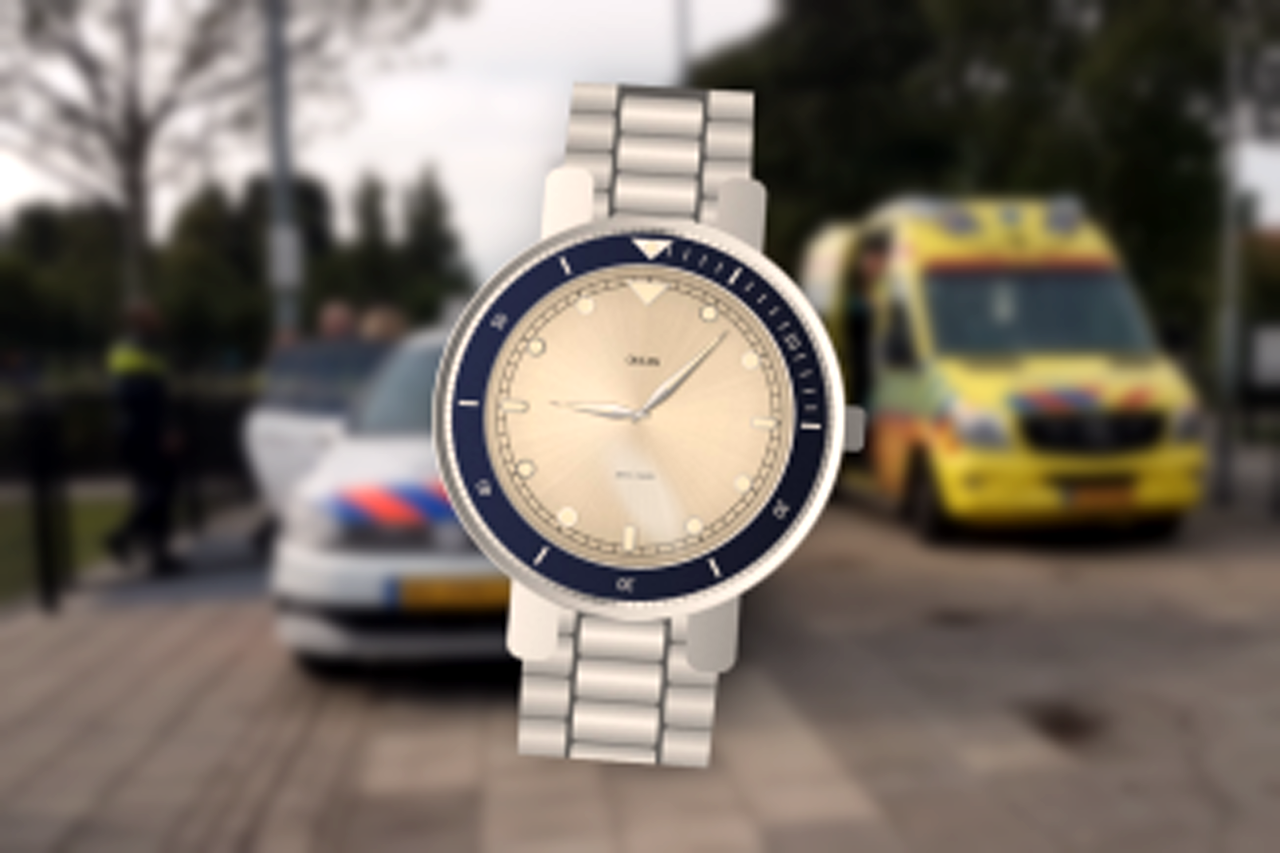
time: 9:07
